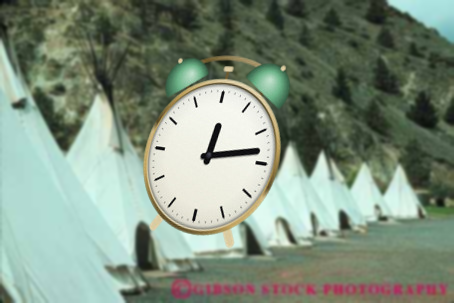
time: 12:13
